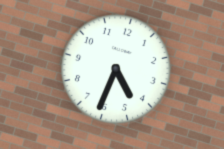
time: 4:31
